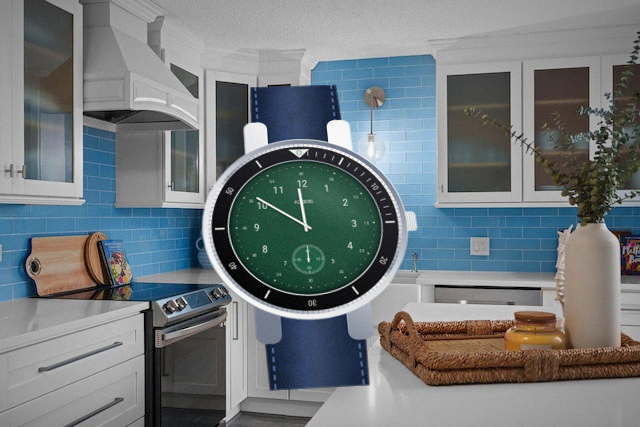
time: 11:51
